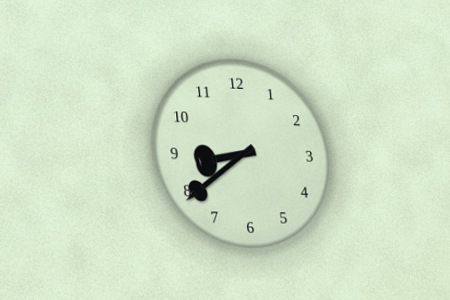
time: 8:39
